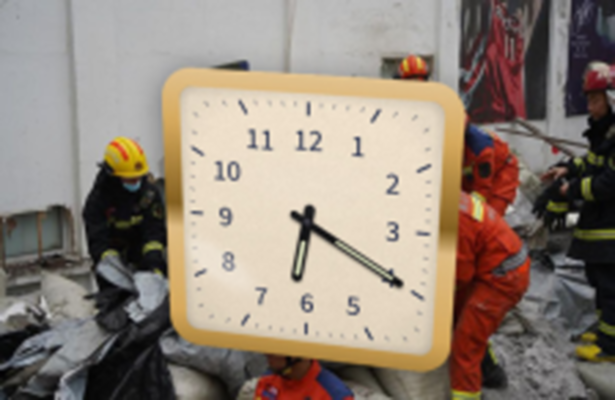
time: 6:20
